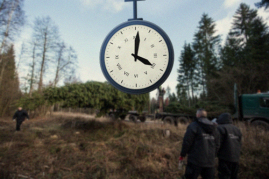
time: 4:01
